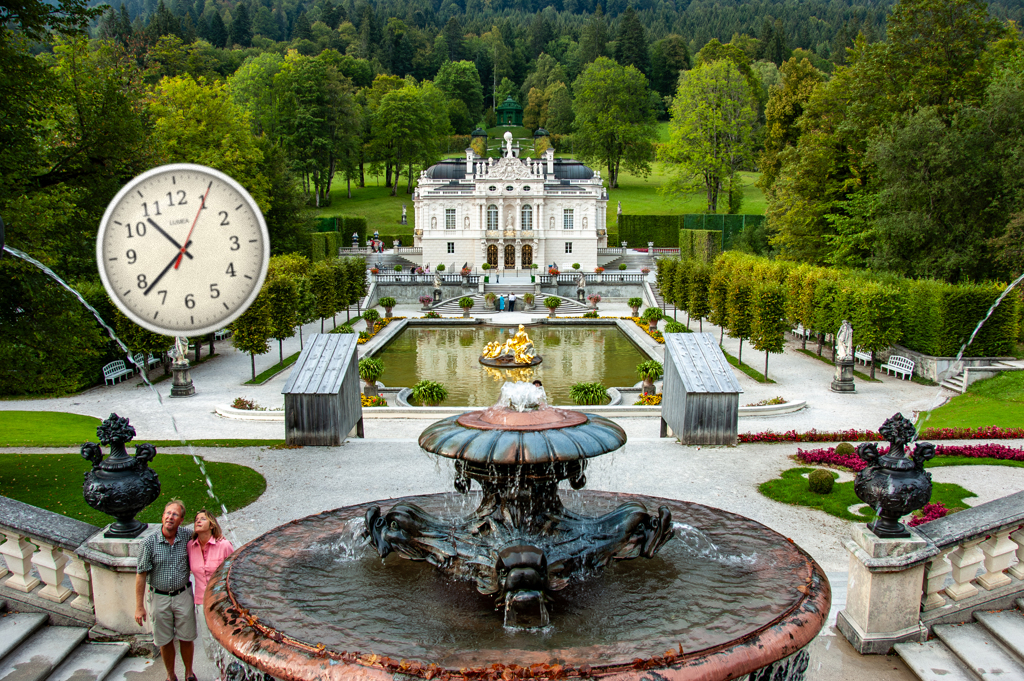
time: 10:38:05
